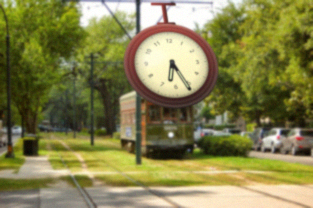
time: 6:26
